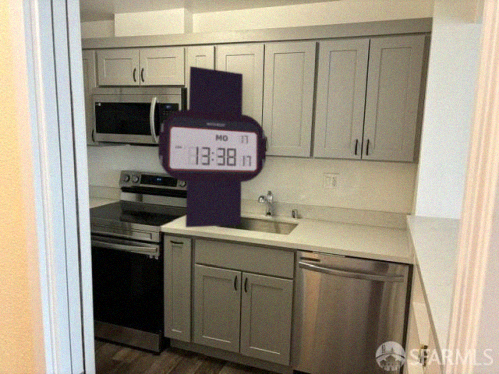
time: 13:38:17
